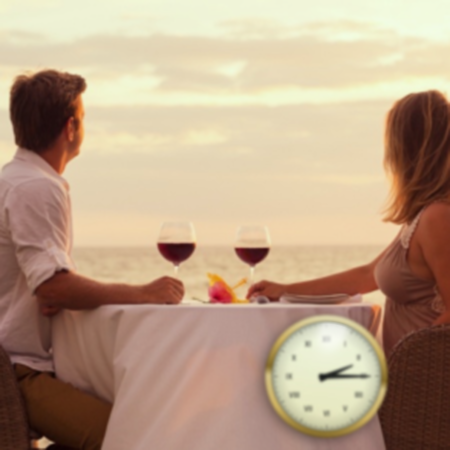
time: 2:15
